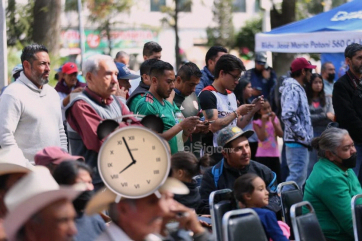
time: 7:57
